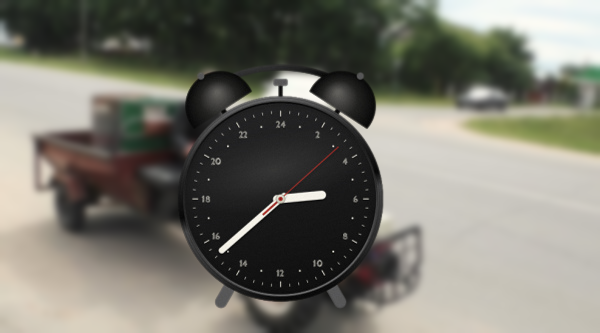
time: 5:38:08
